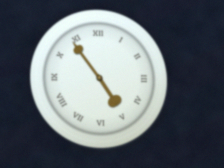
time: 4:54
